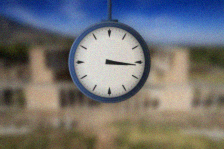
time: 3:16
